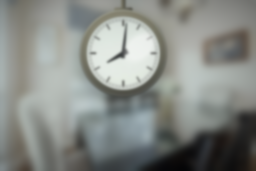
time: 8:01
